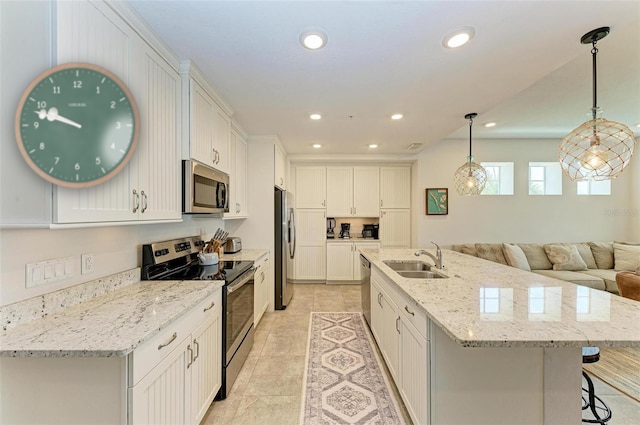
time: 9:48
